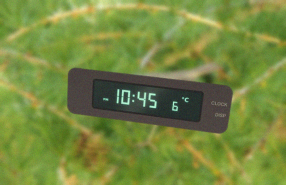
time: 10:45
